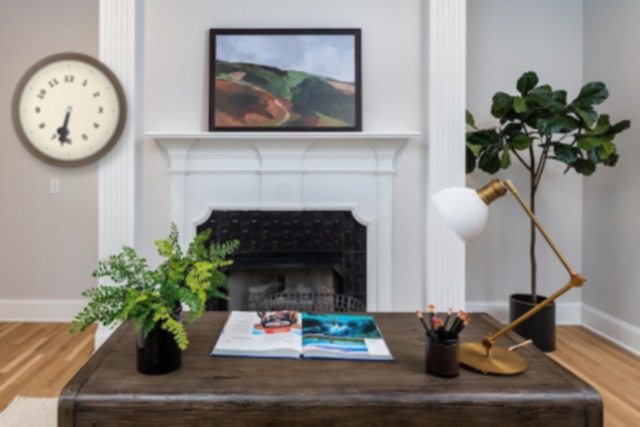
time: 6:32
